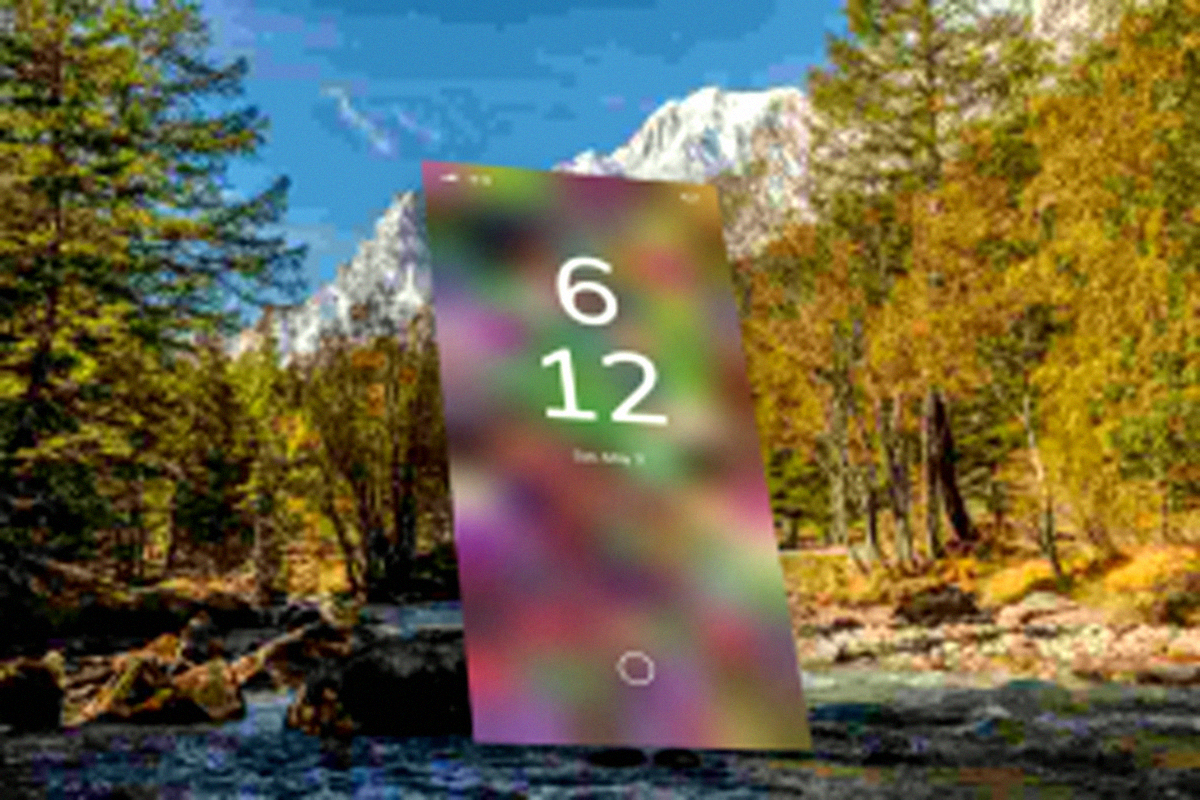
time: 6:12
